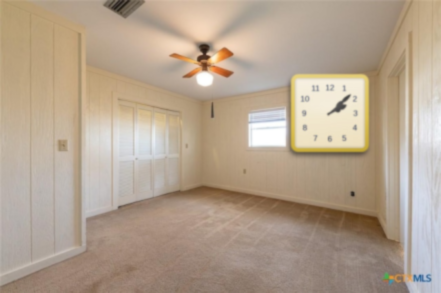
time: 2:08
